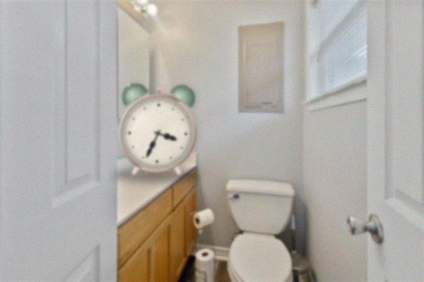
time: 3:34
